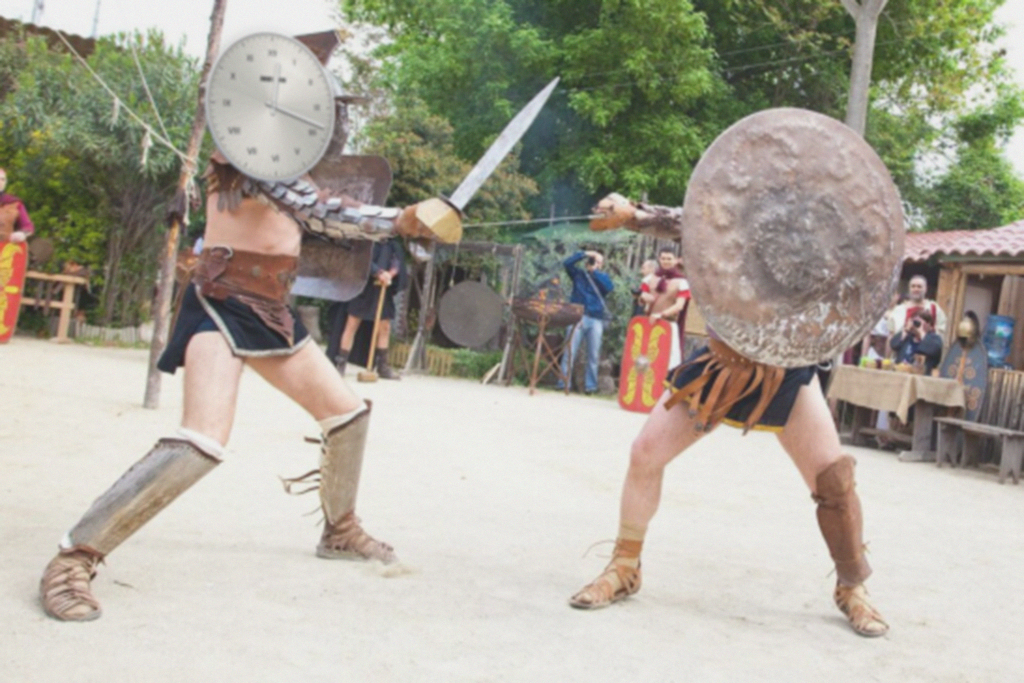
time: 12:18
